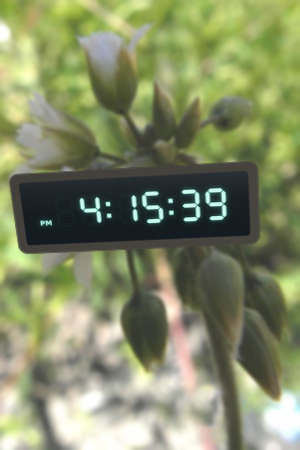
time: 4:15:39
